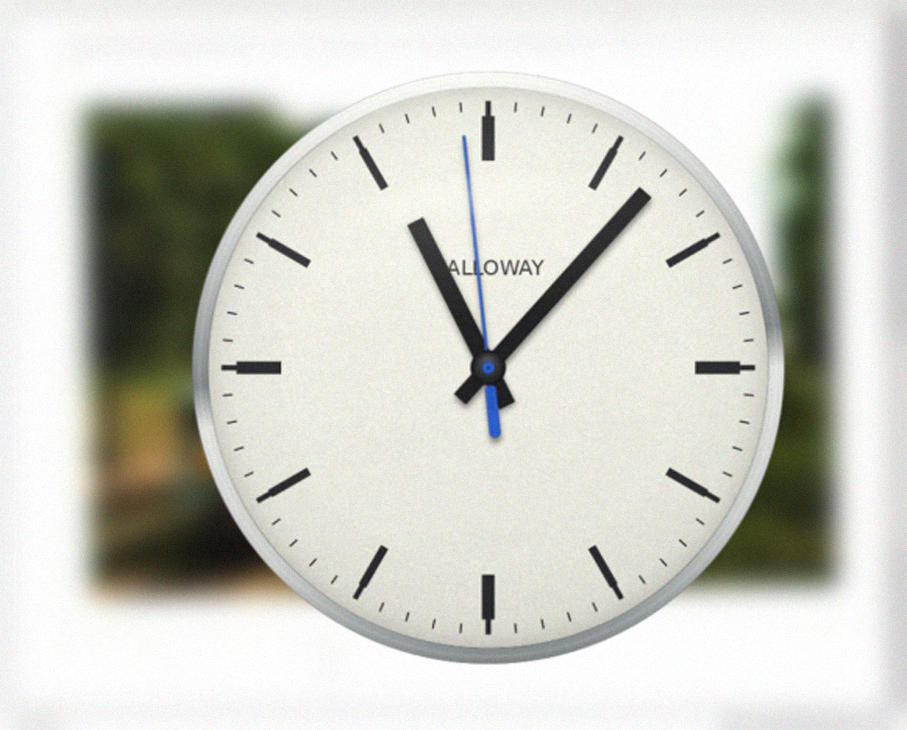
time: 11:06:59
